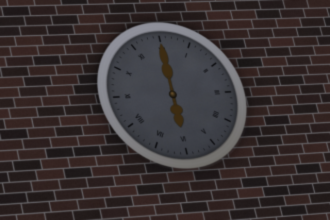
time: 6:00
